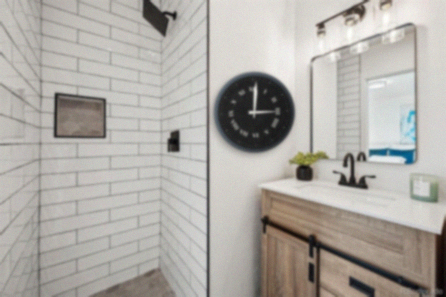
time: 3:01
